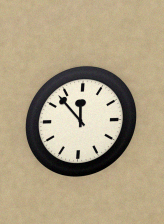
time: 11:53
